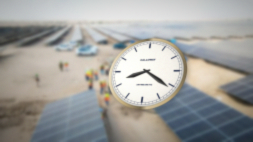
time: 8:21
